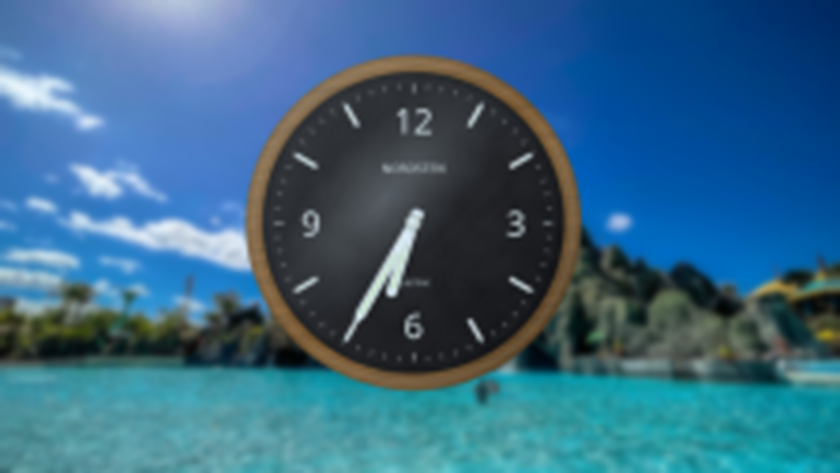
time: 6:35
